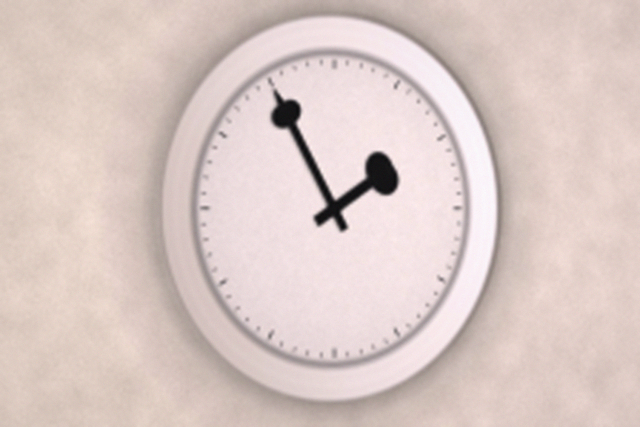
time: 1:55
